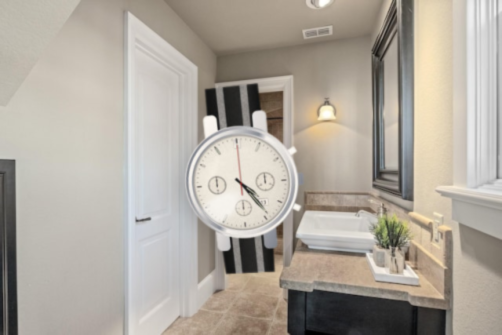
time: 4:24
